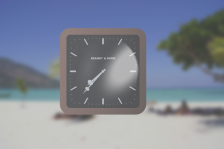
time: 7:37
